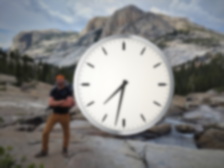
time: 7:32
